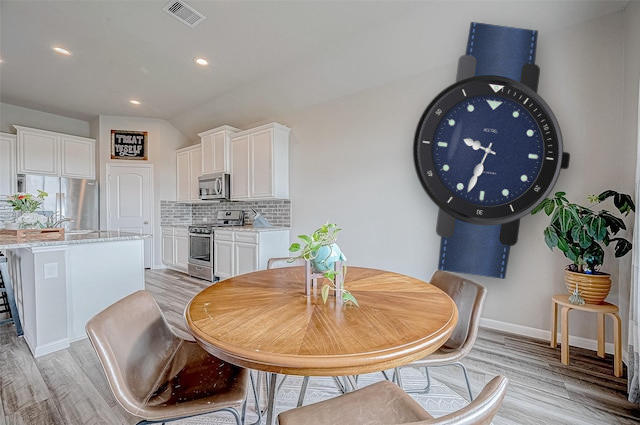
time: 9:33
